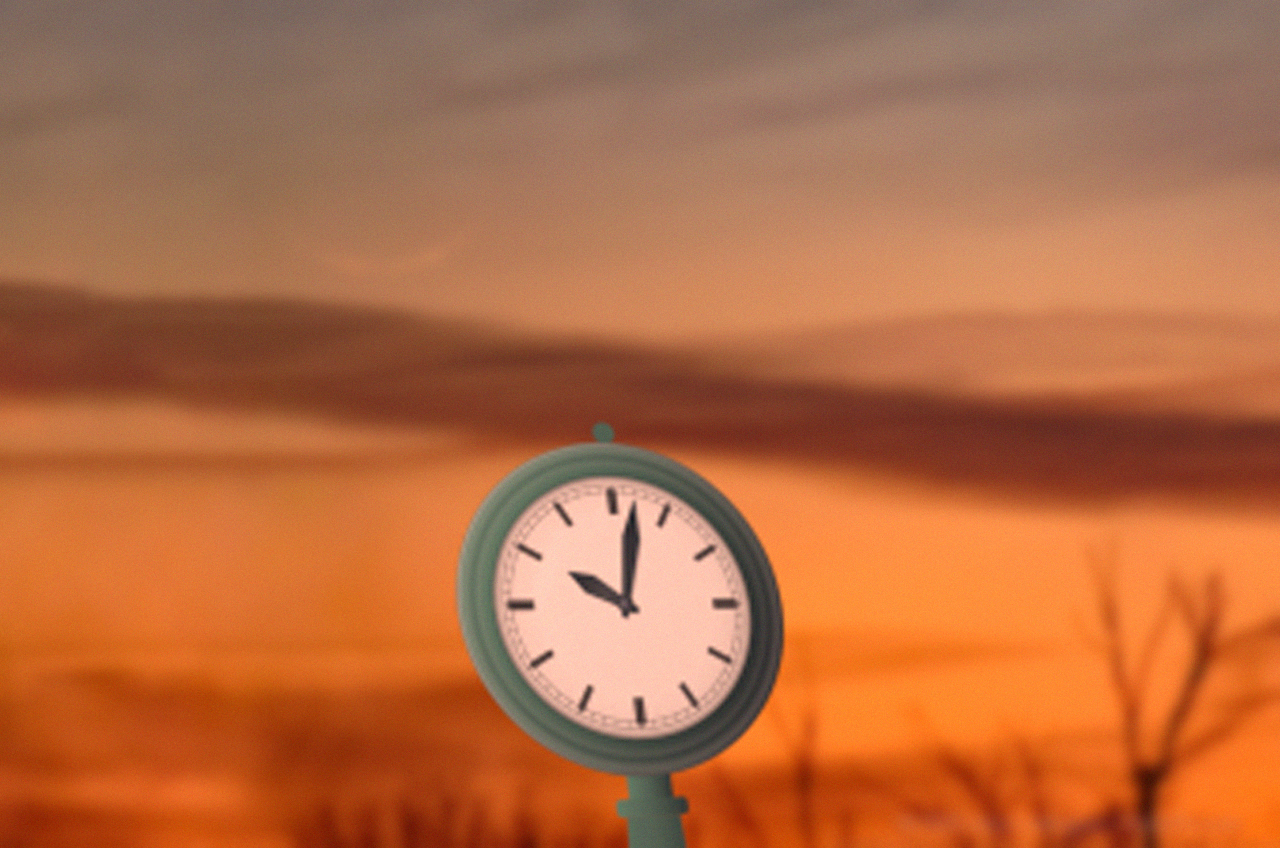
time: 10:02
